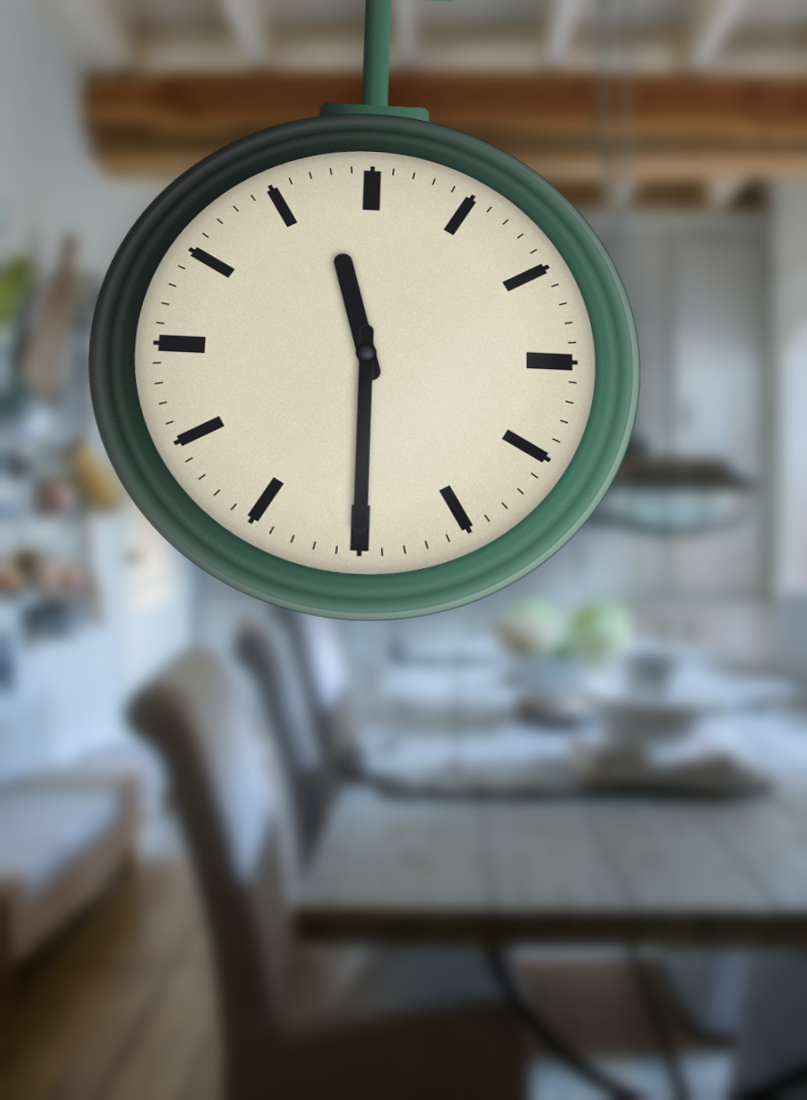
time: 11:30
